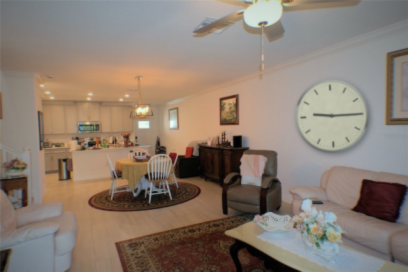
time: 9:15
